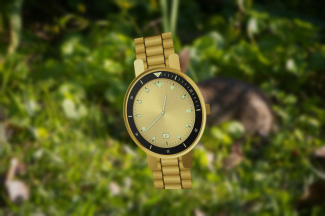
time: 12:39
